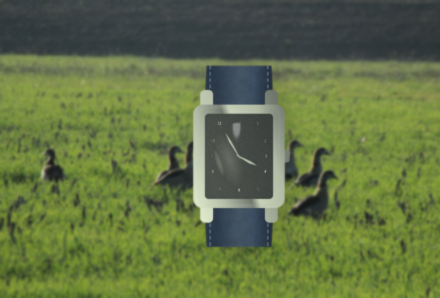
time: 3:55
